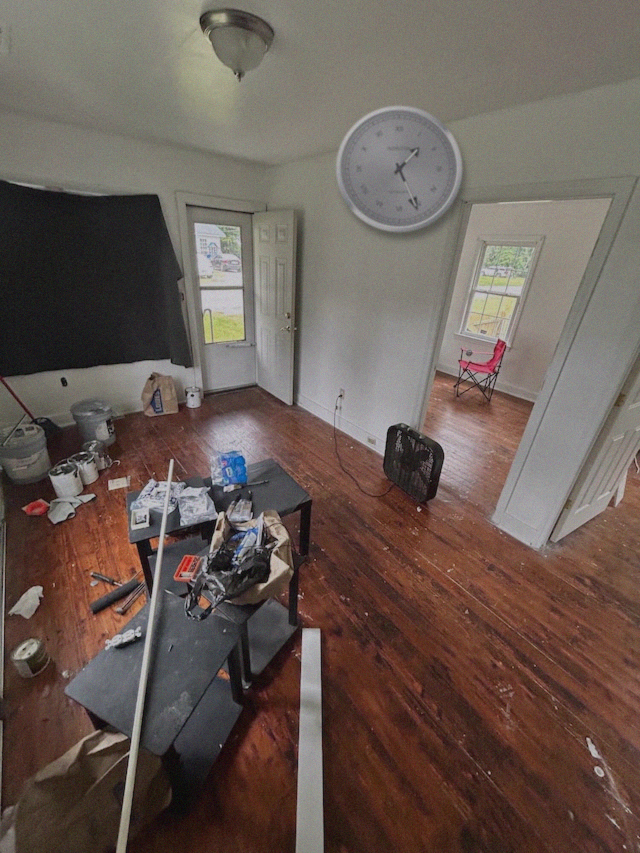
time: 1:26
